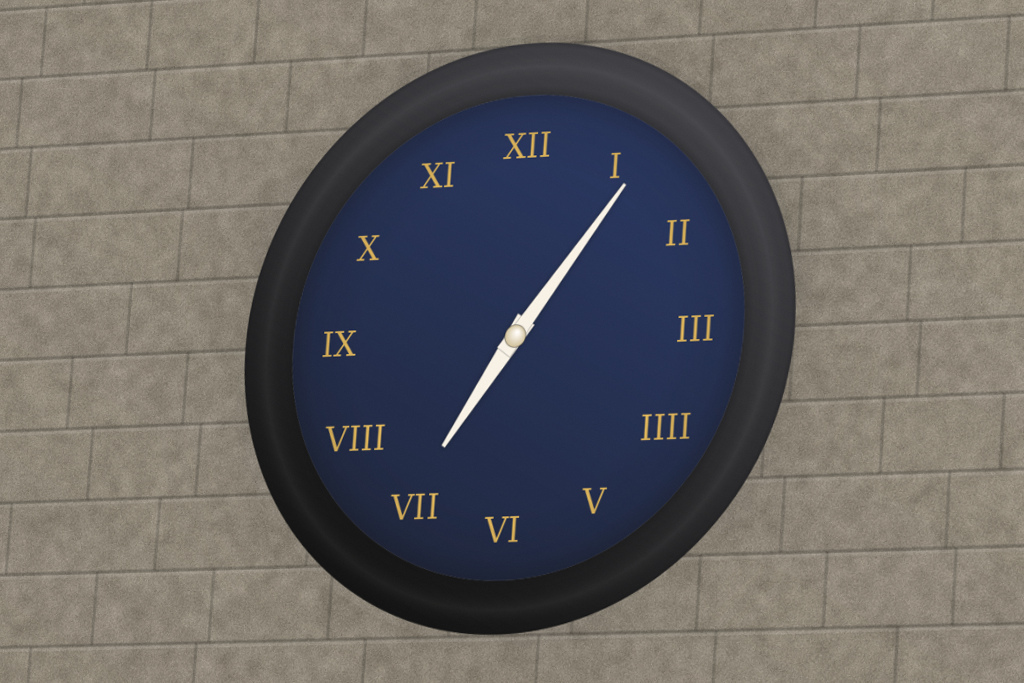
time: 7:06
